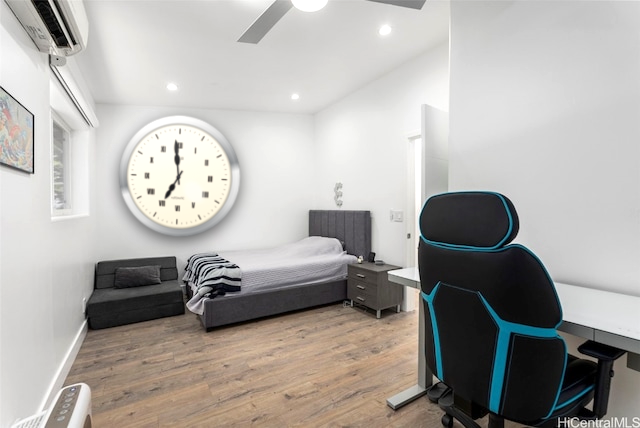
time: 6:59
